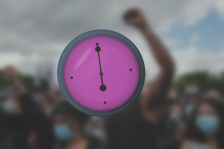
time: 6:00
